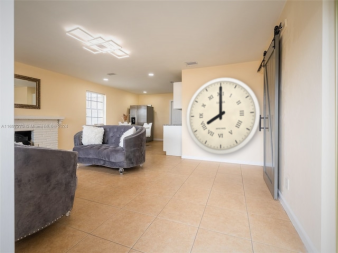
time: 8:00
